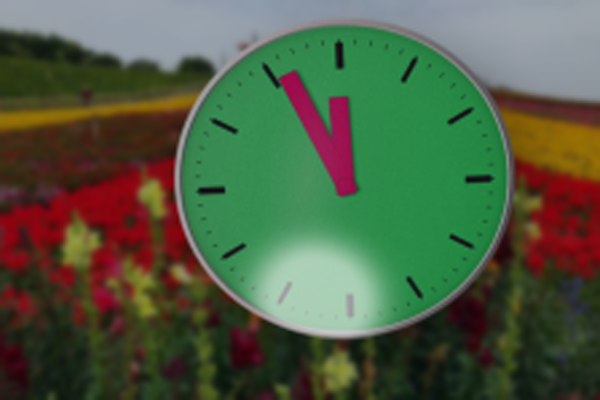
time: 11:56
